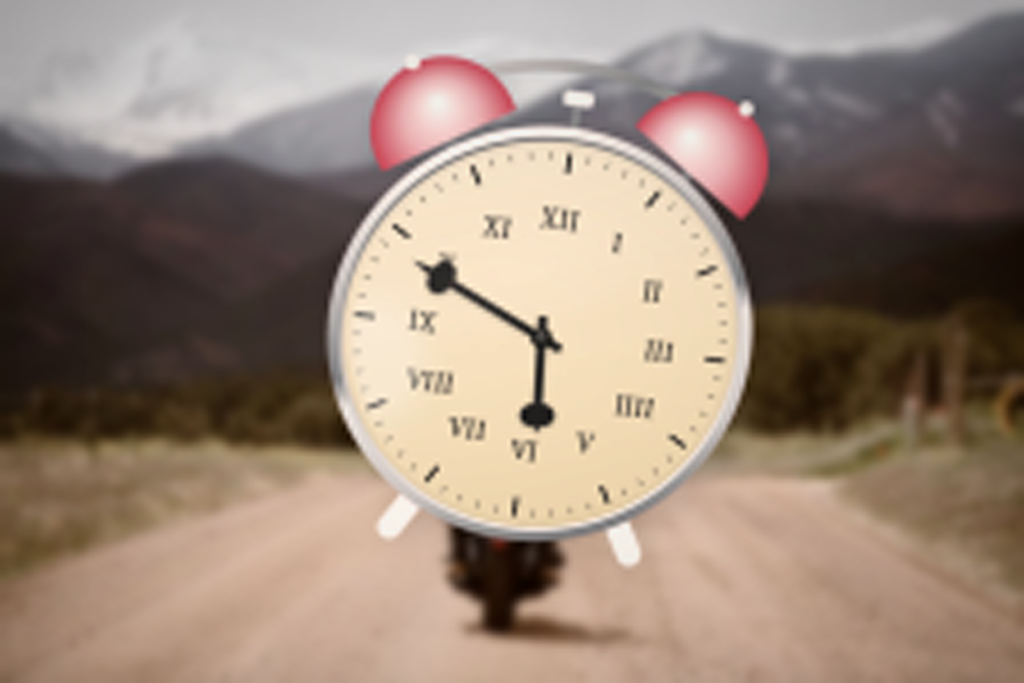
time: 5:49
